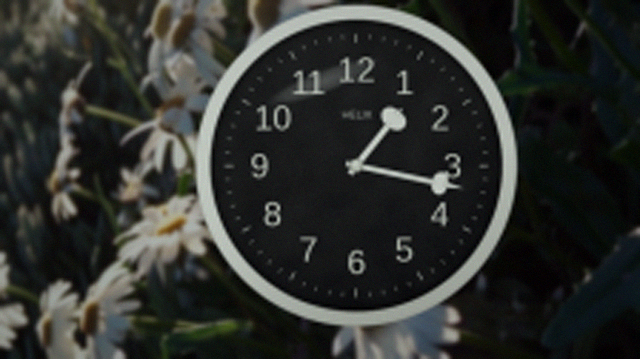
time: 1:17
